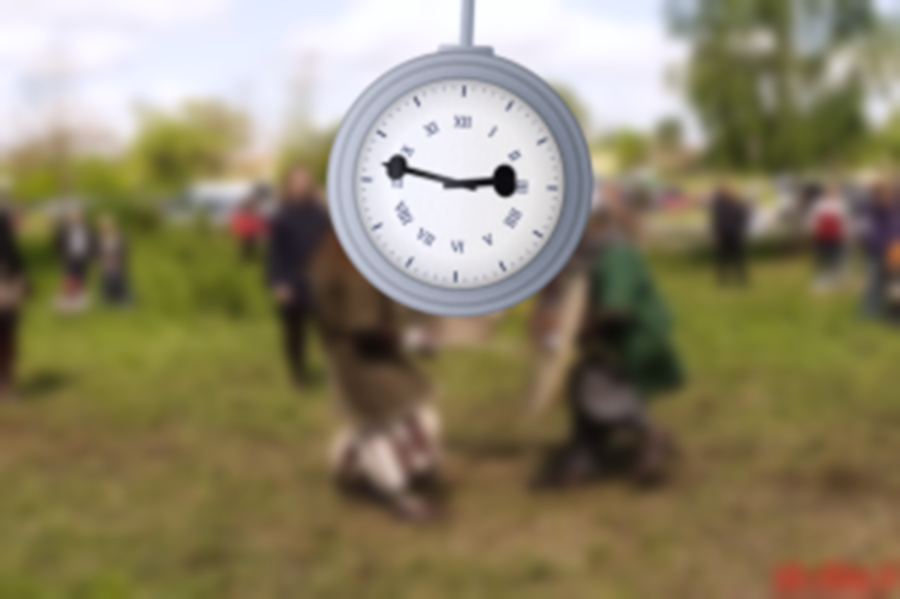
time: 2:47
